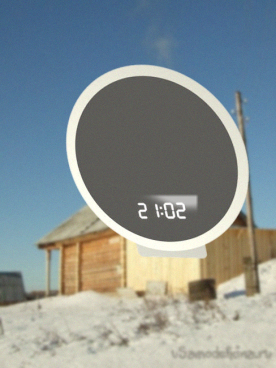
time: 21:02
